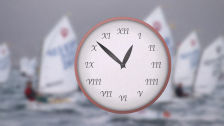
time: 12:52
